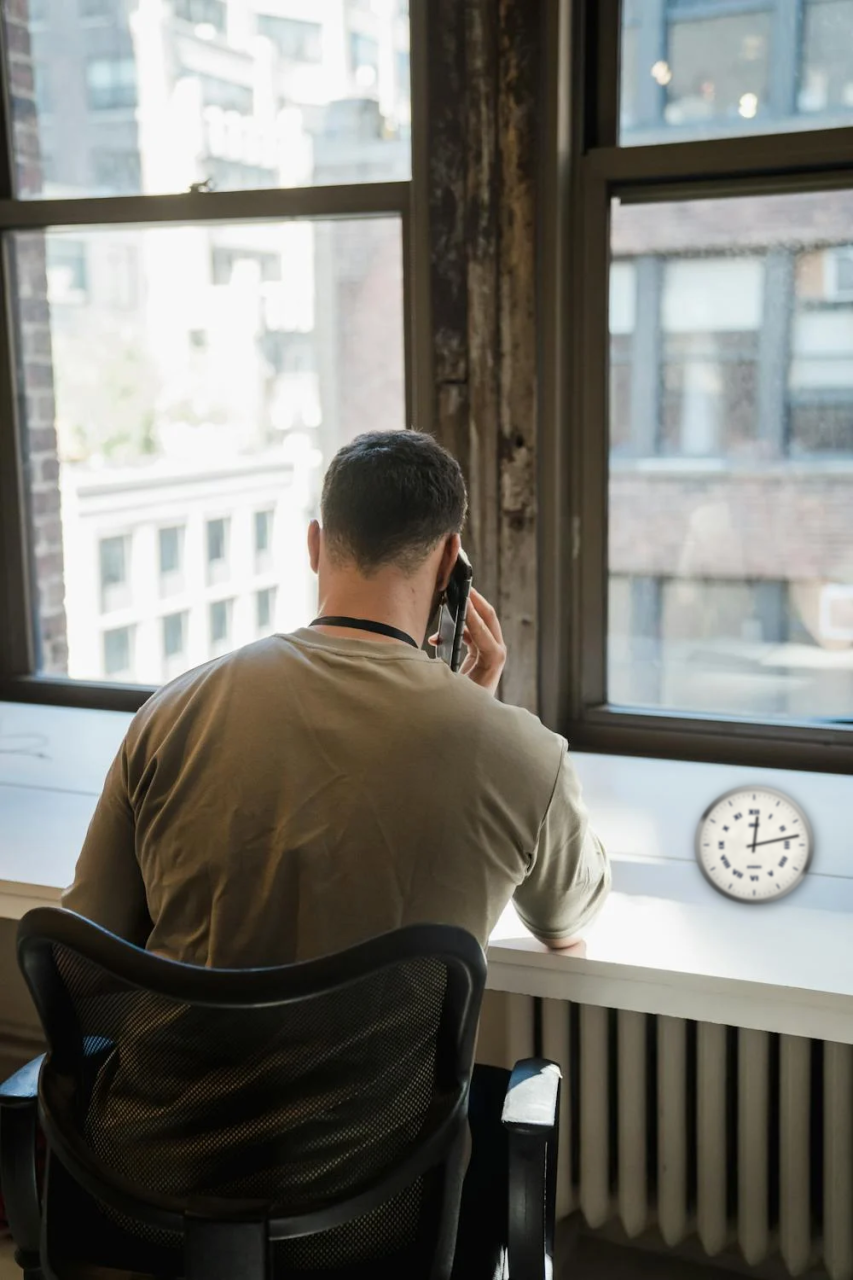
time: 12:13
